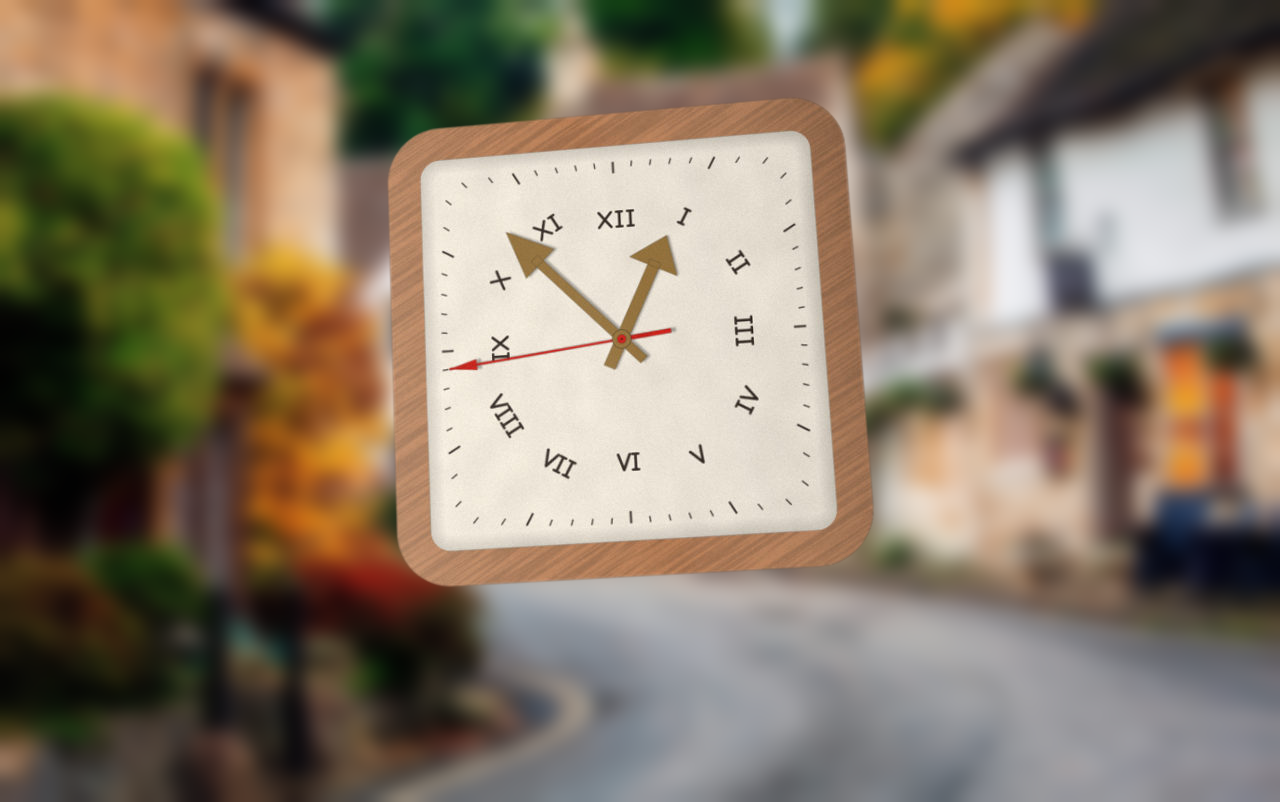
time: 12:52:44
